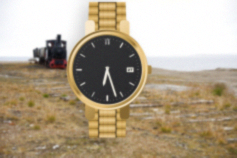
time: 6:27
